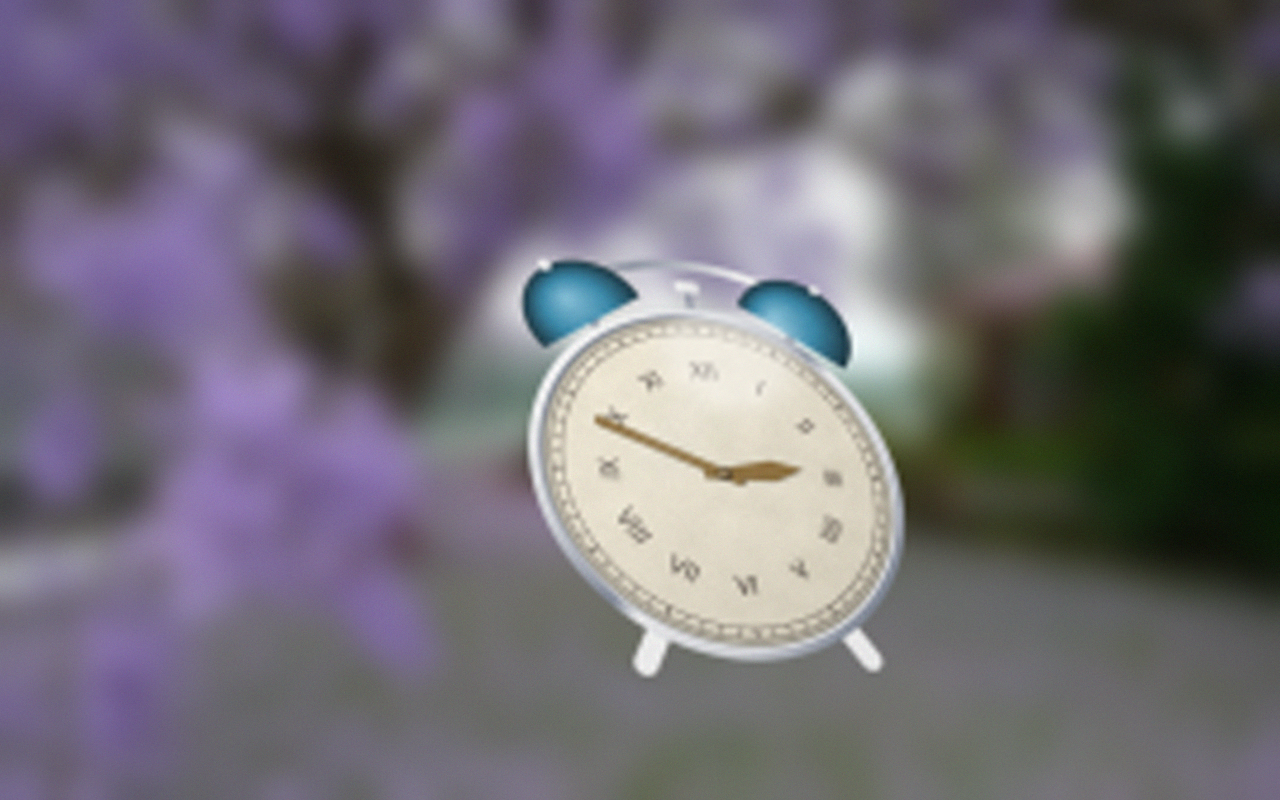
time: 2:49
